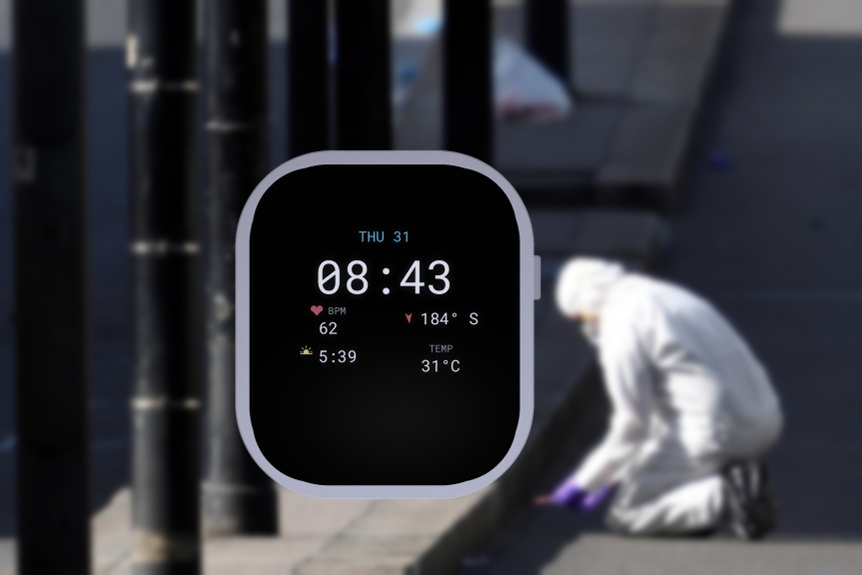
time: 8:43
